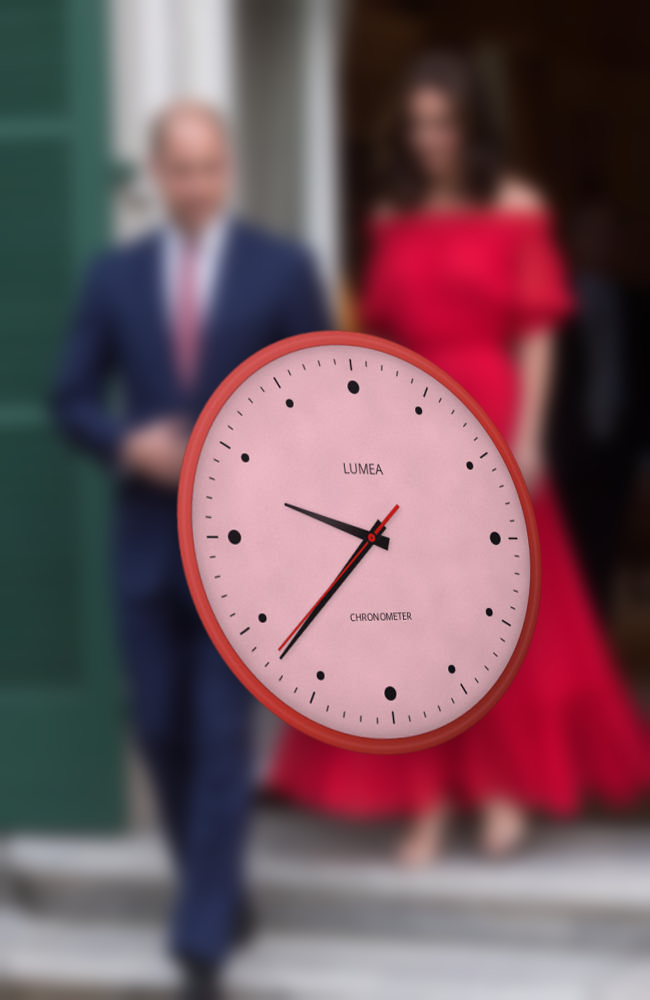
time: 9:37:38
